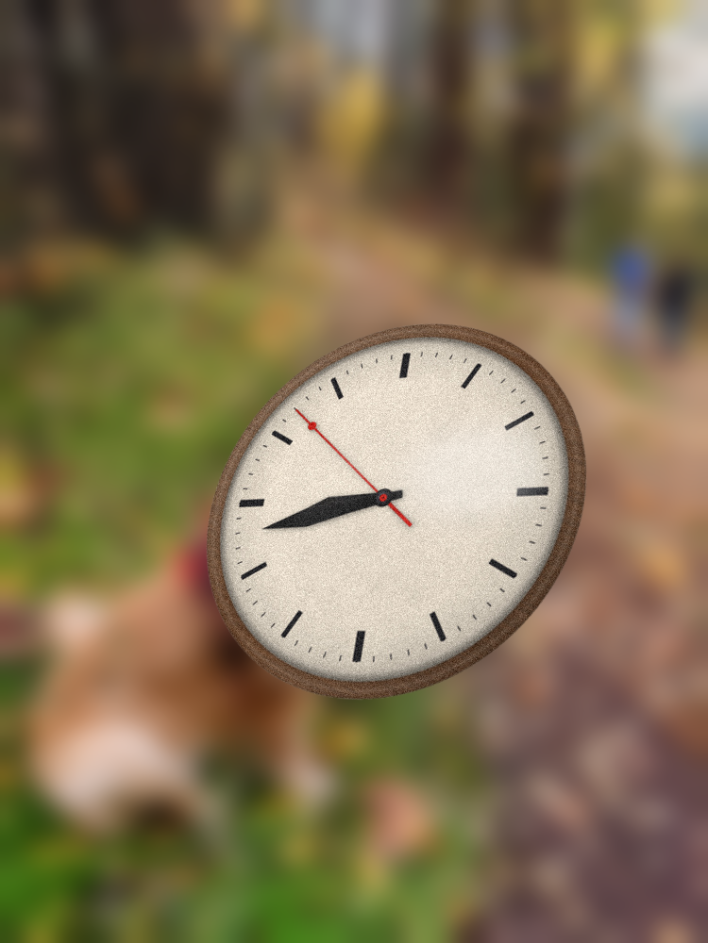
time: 8:42:52
